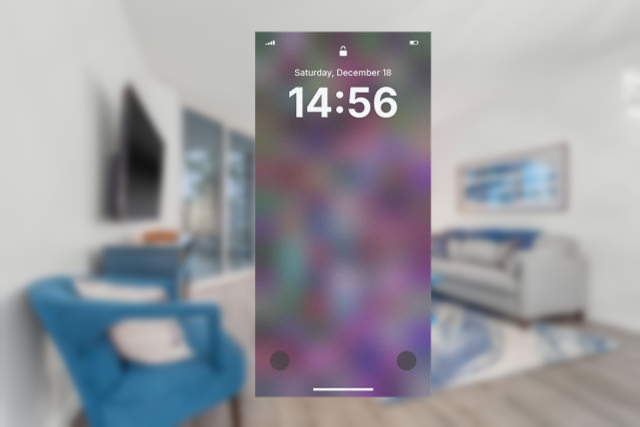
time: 14:56
